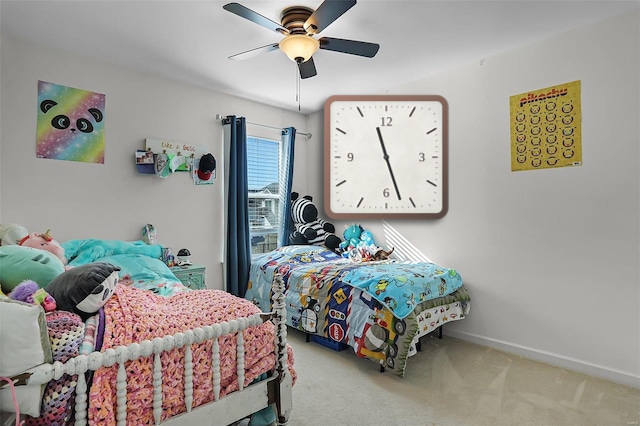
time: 11:27
